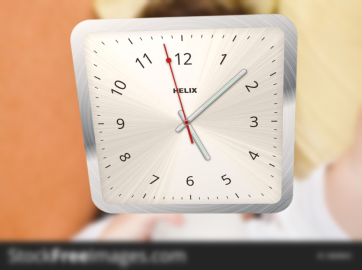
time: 5:07:58
